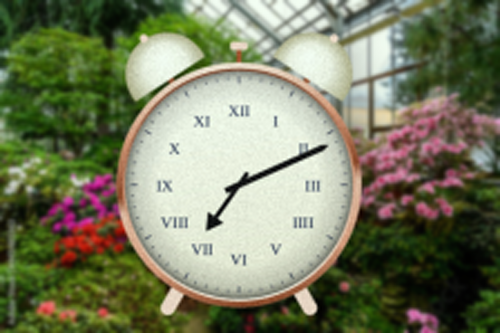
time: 7:11
